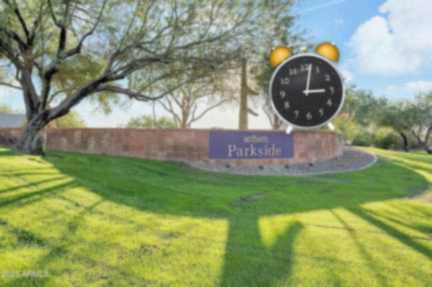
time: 3:02
